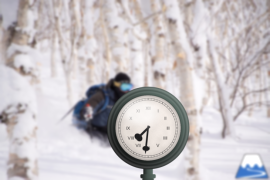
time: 7:31
